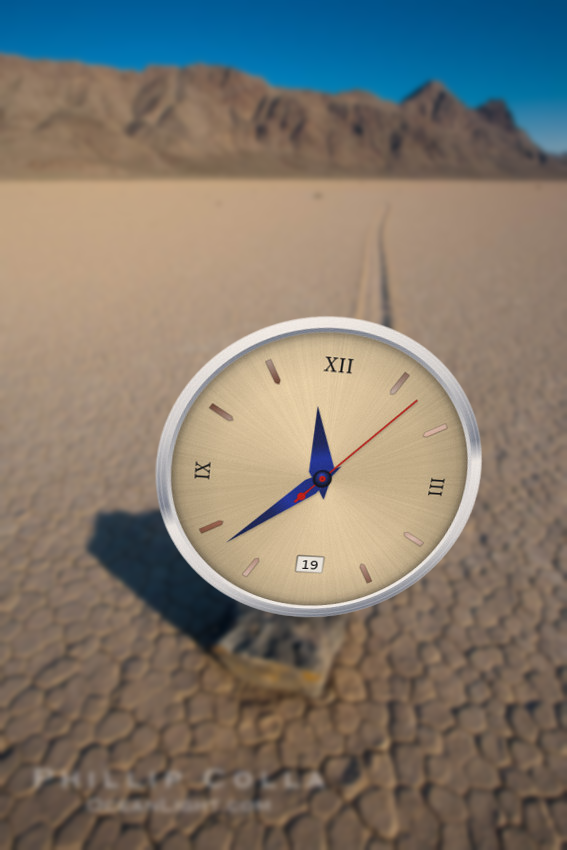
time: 11:38:07
